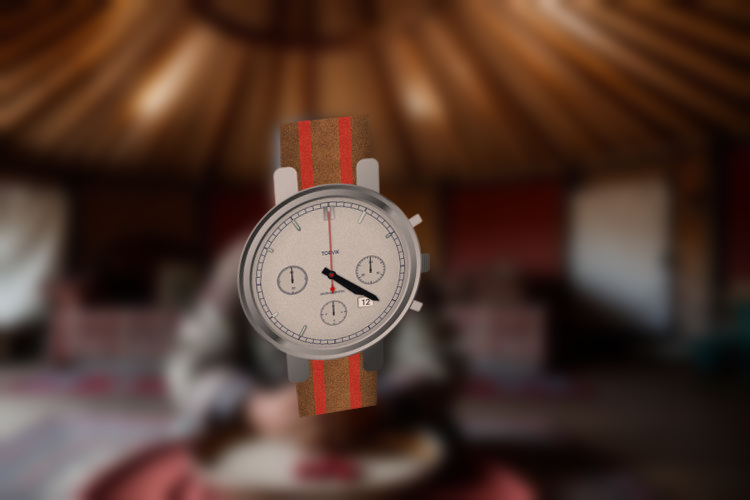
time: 4:21
